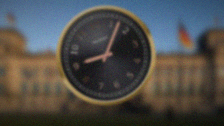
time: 9:07
